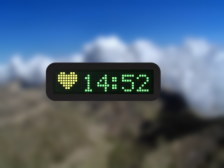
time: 14:52
